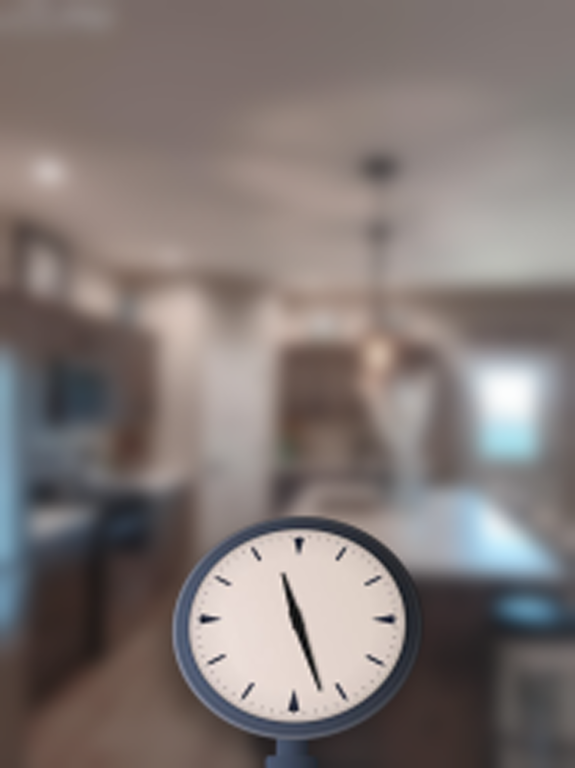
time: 11:27
